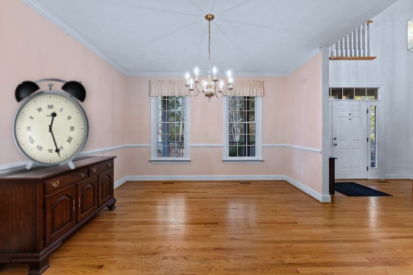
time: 12:27
